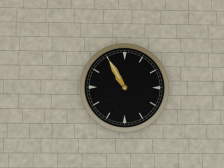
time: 10:55
